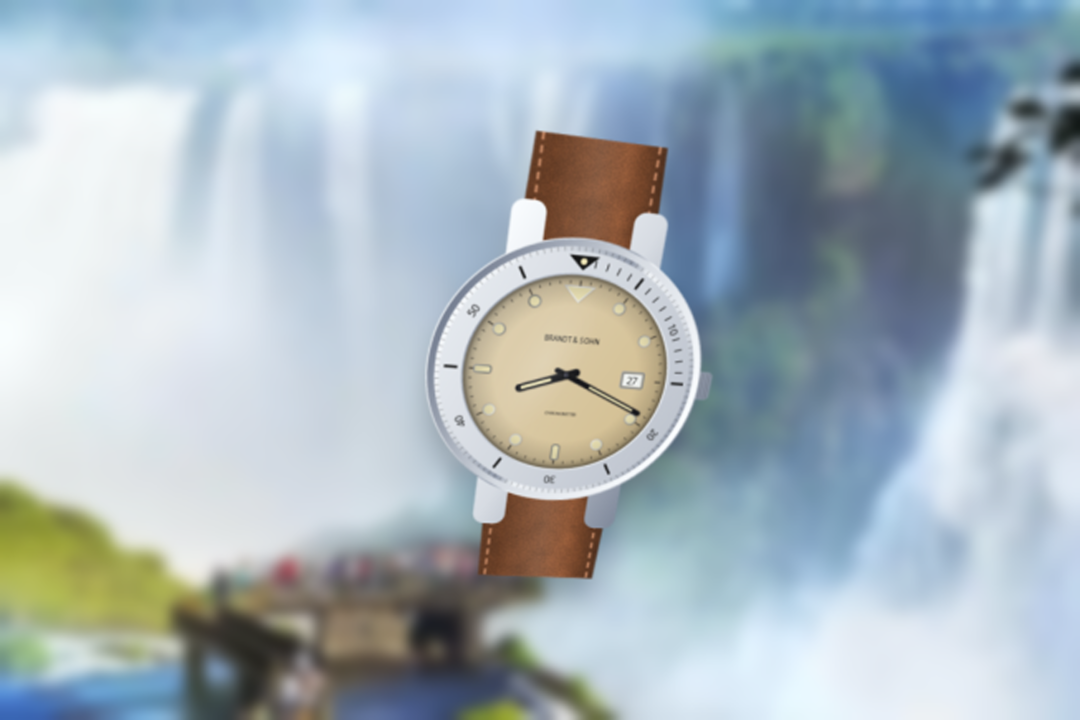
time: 8:19
